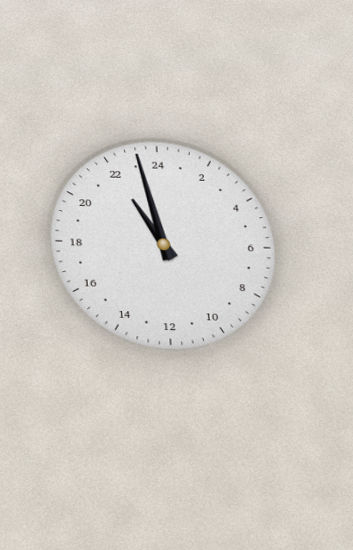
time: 21:58
